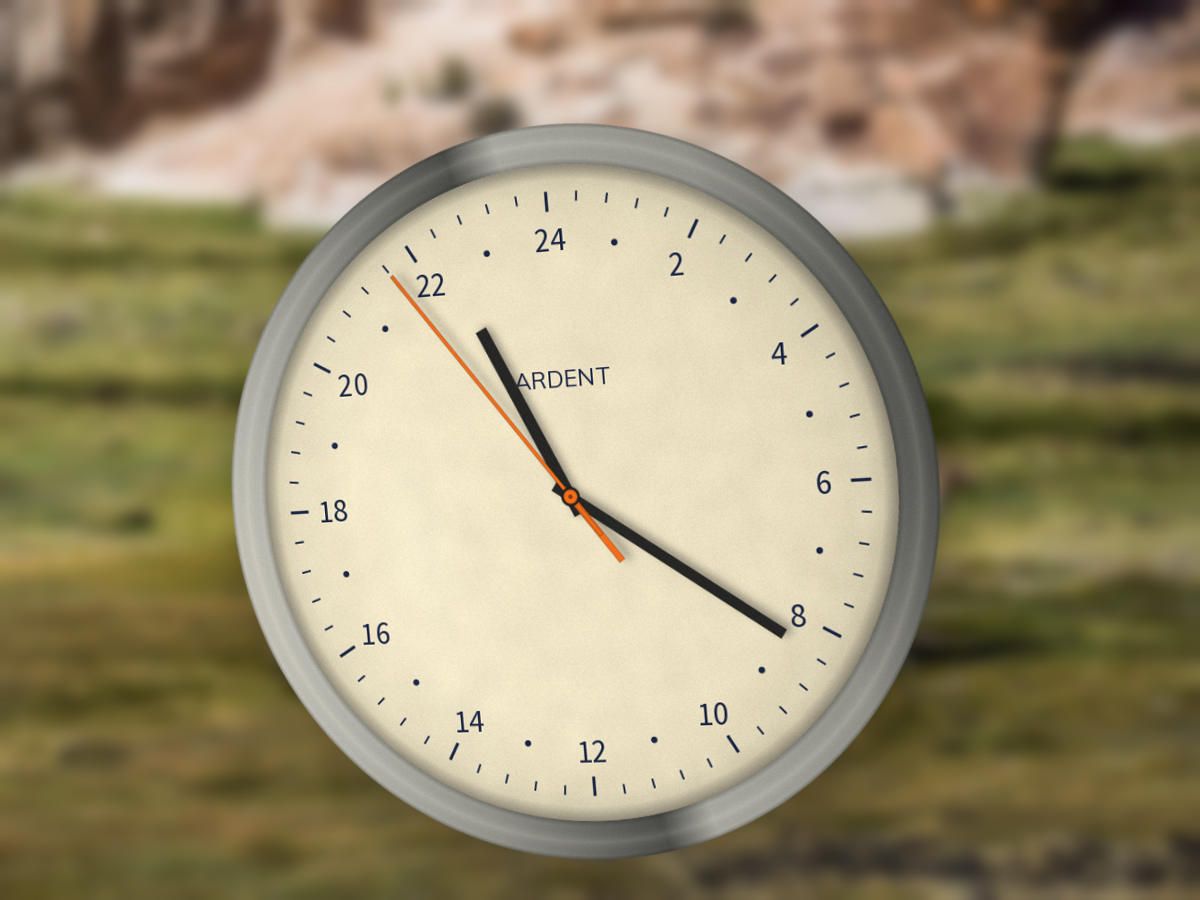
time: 22:20:54
